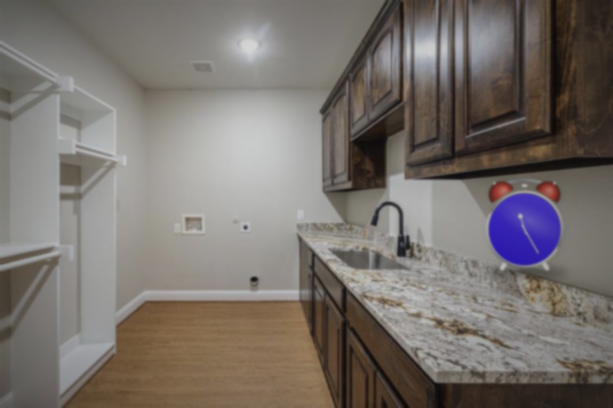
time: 11:25
